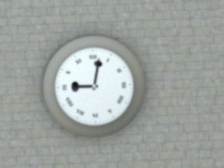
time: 9:02
